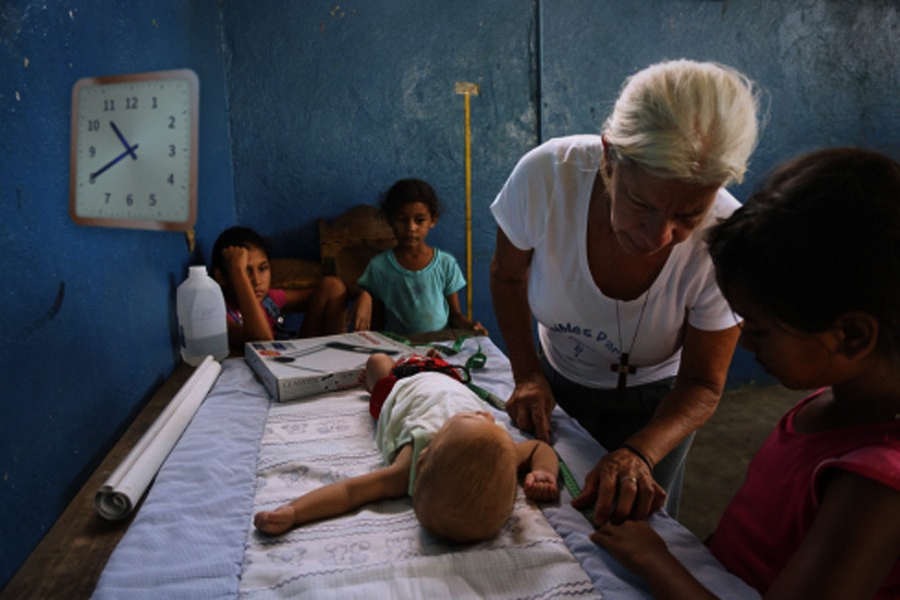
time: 10:40
